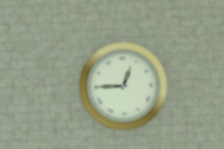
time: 12:45
